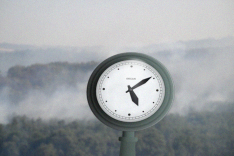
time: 5:09
